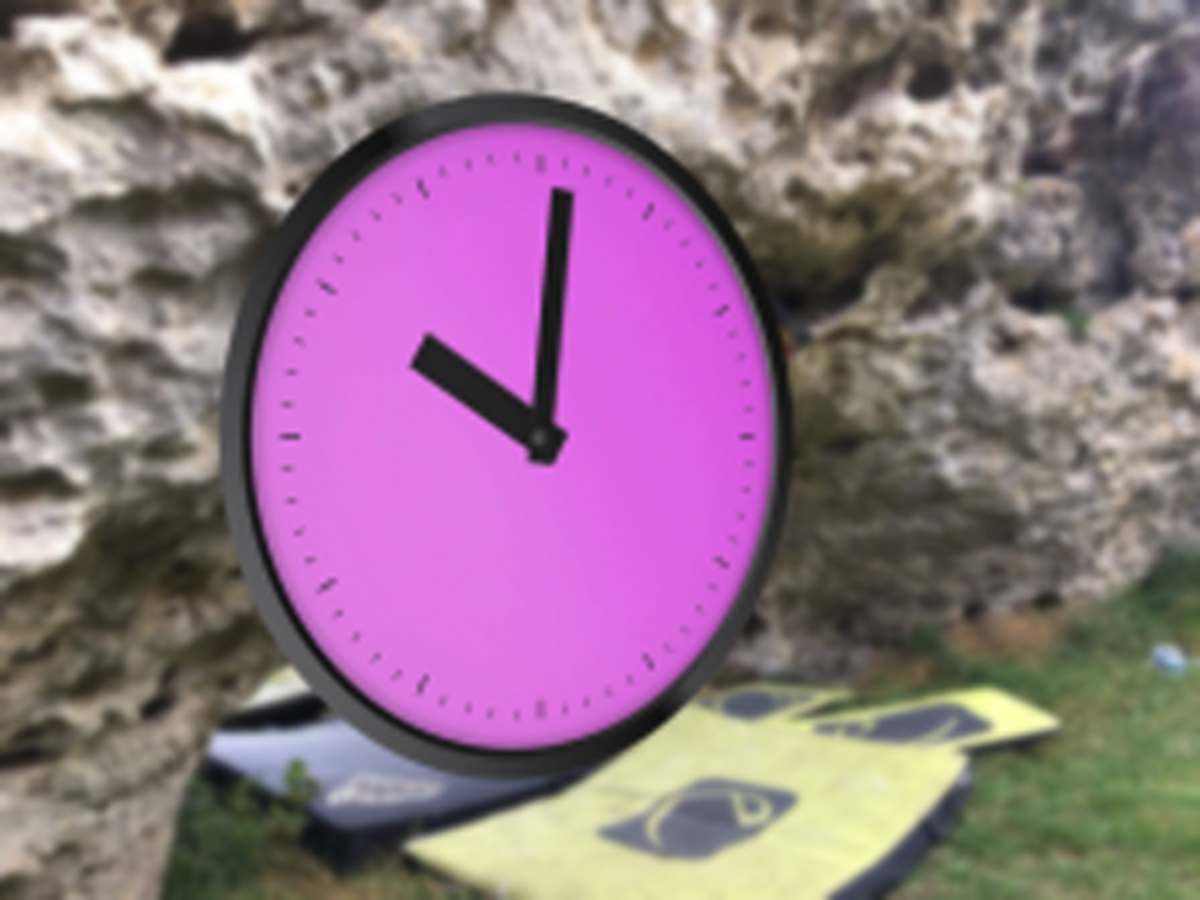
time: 10:01
